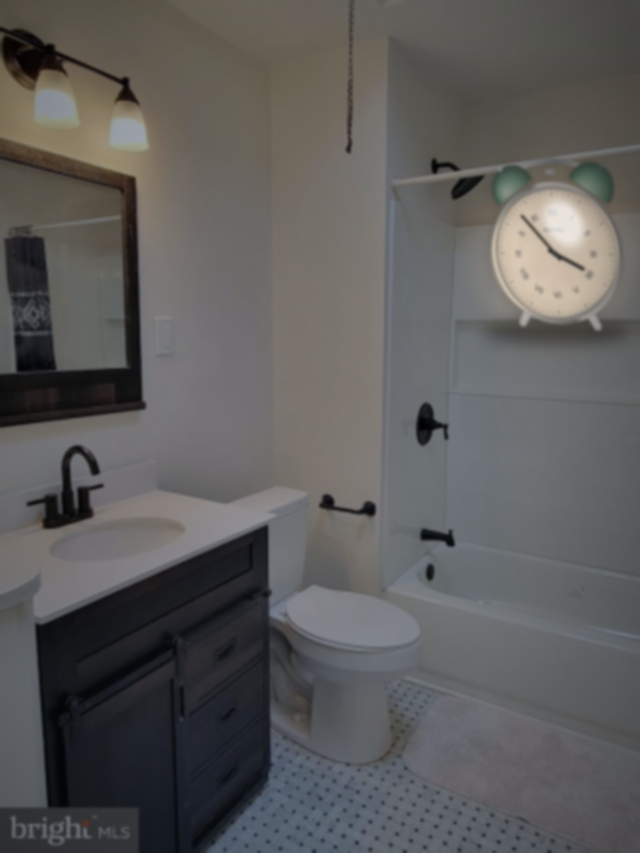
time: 3:53
